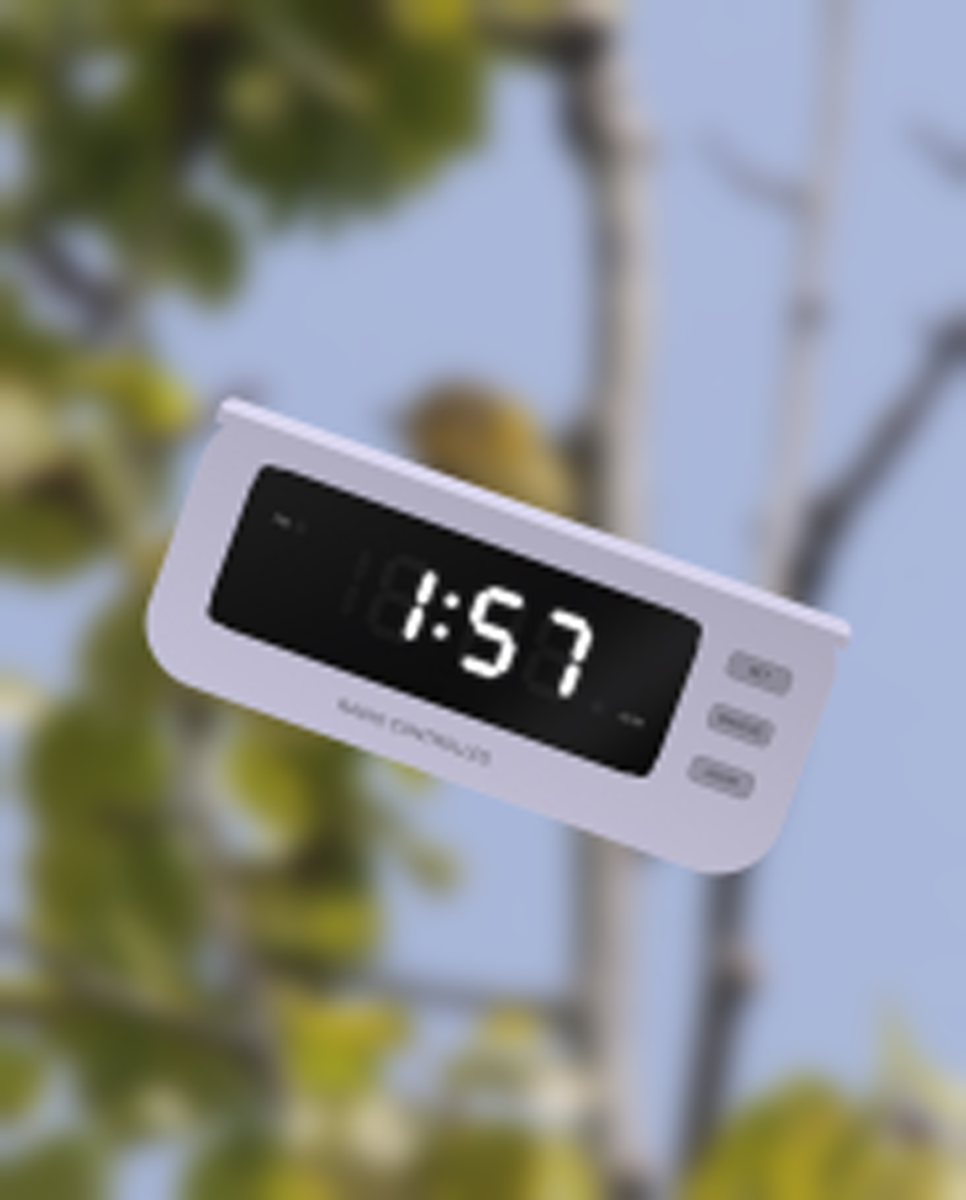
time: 1:57
